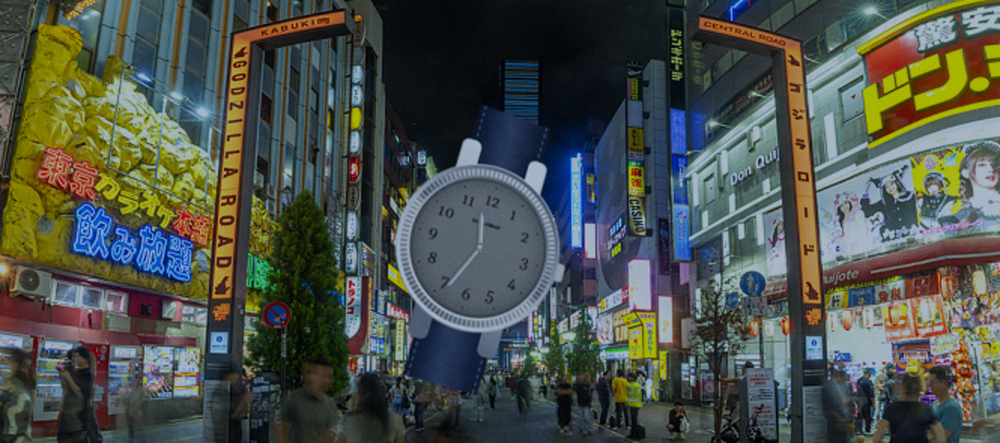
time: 11:34
